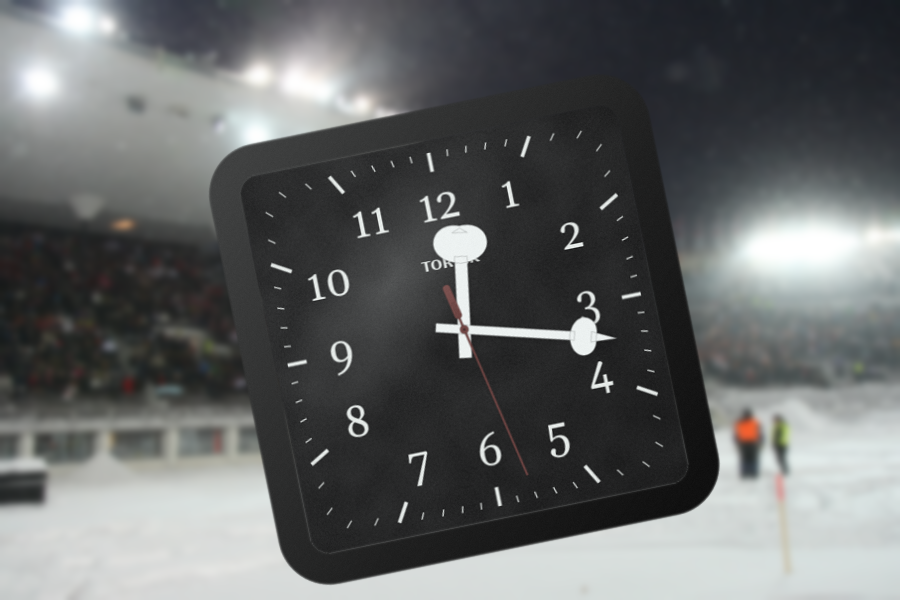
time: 12:17:28
